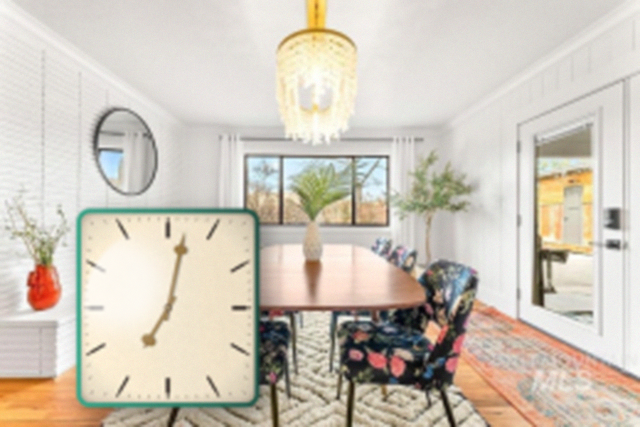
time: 7:02
